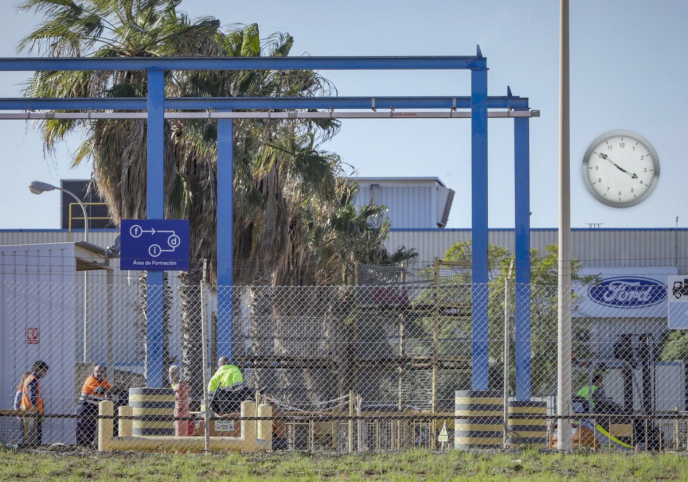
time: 3:51
